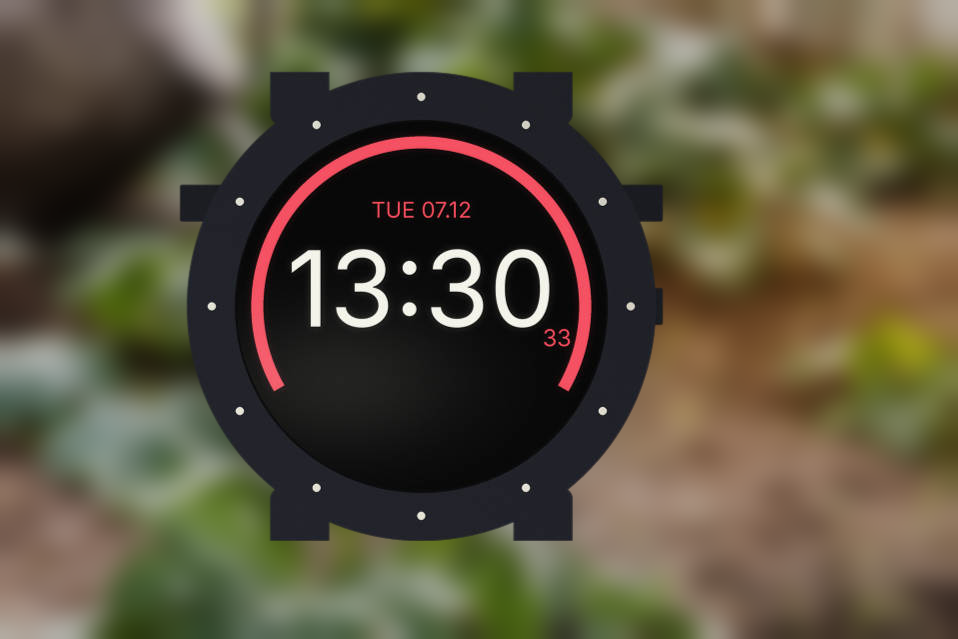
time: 13:30:33
